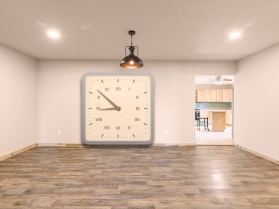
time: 8:52
